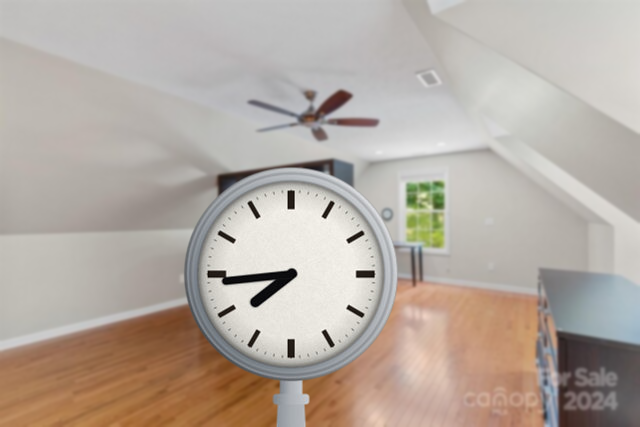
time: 7:44
